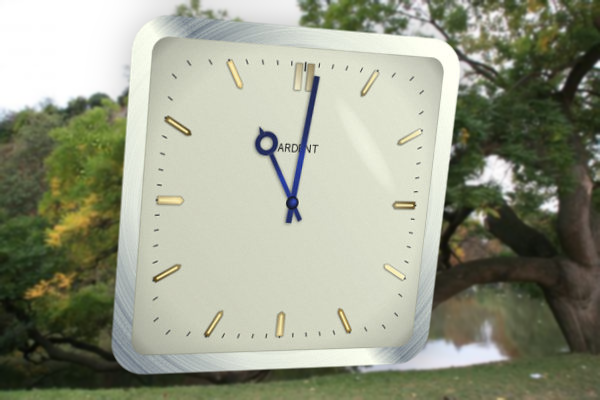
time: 11:01
